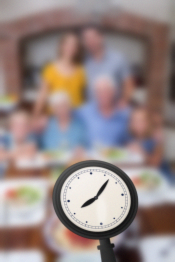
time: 8:07
